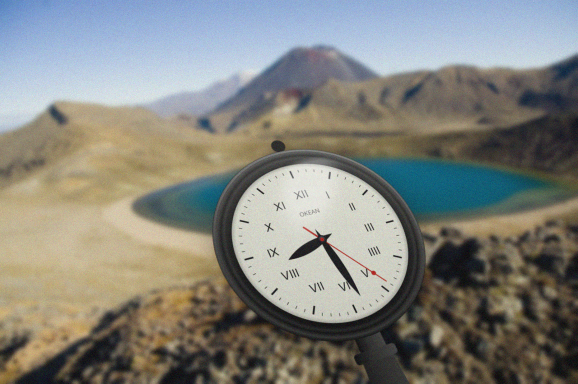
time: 8:28:24
